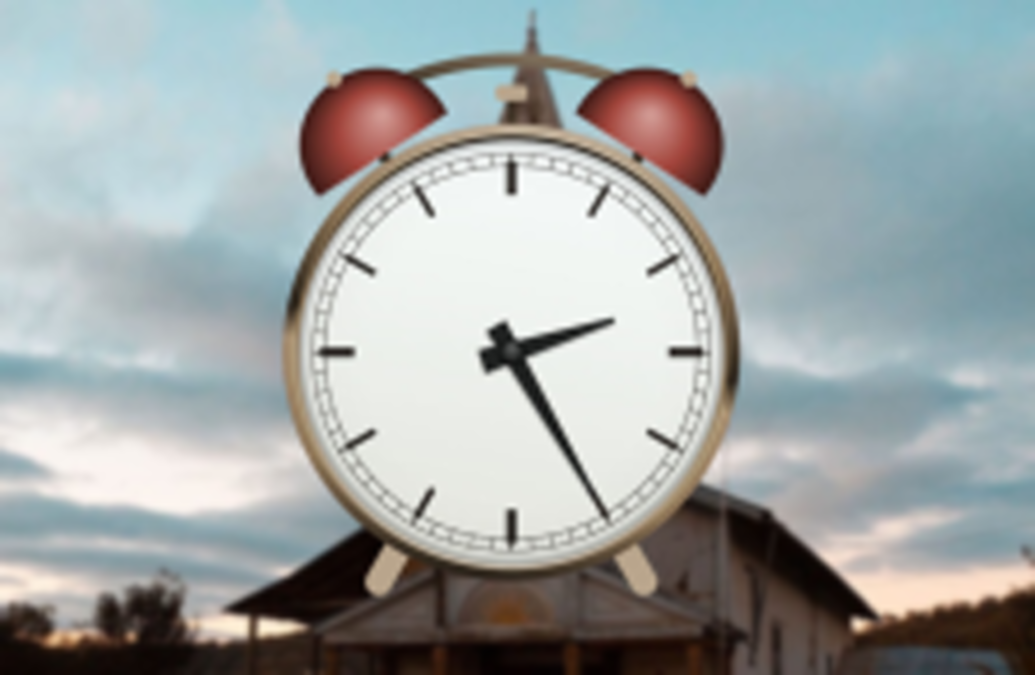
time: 2:25
